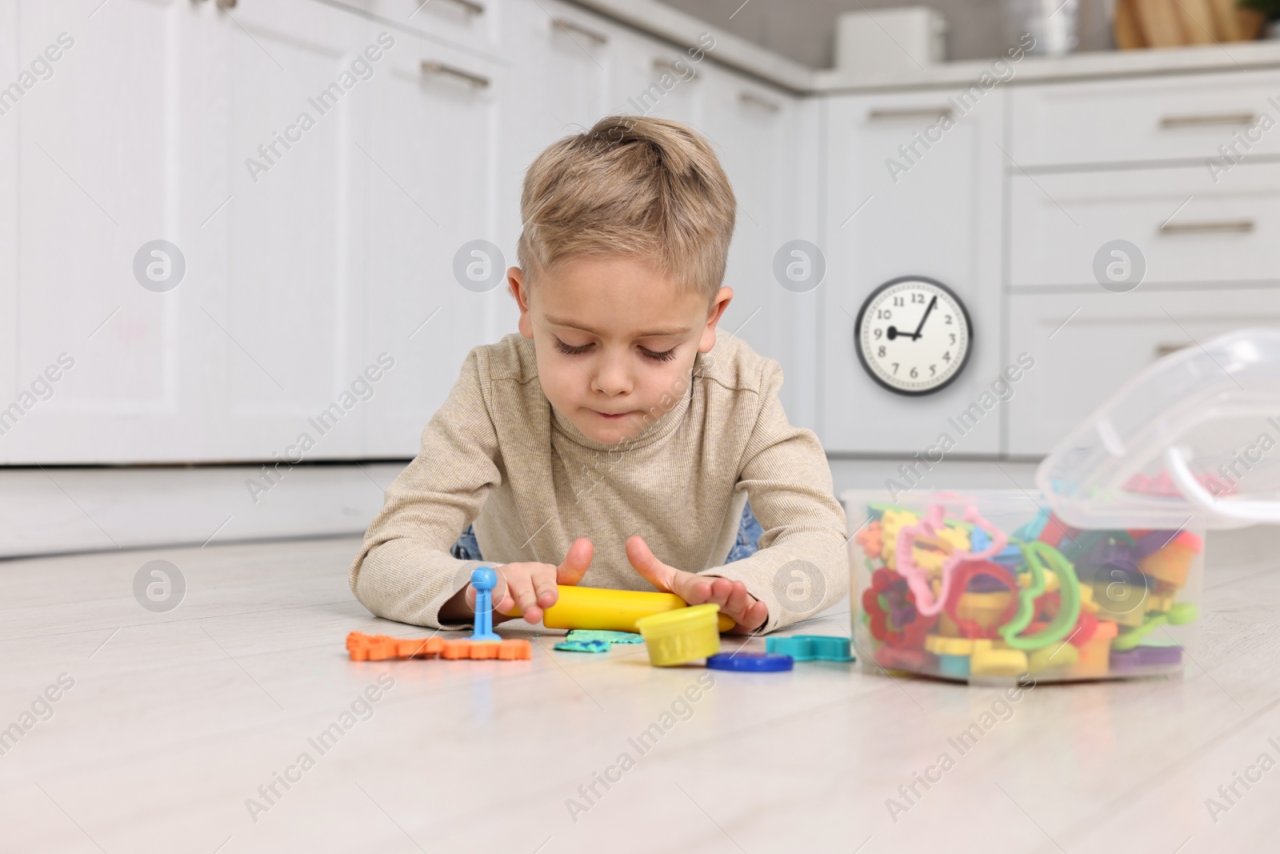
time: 9:04
